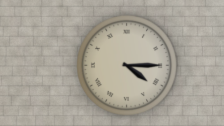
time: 4:15
